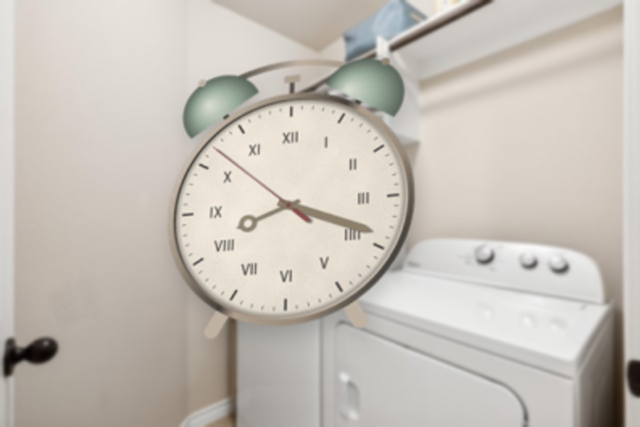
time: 8:18:52
